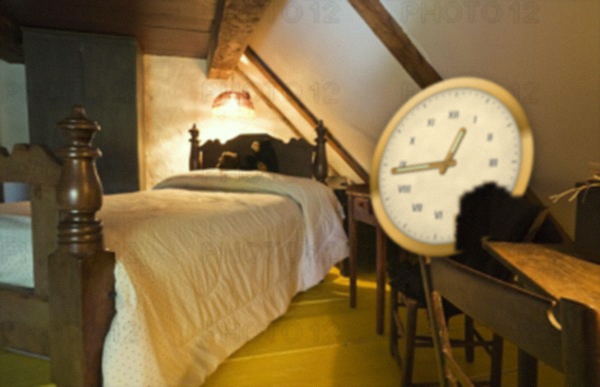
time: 12:44
